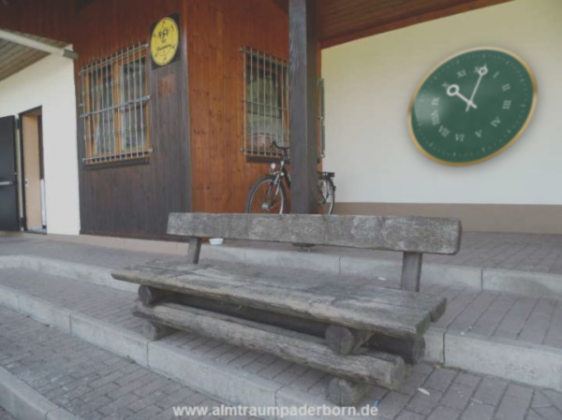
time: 10:01
